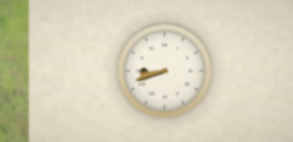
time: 8:42
